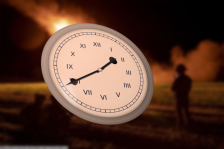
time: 1:40
